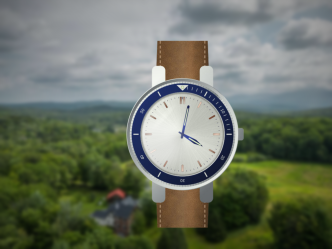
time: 4:02
